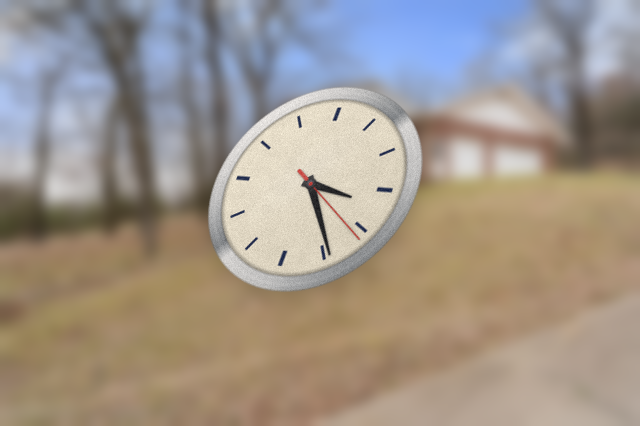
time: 3:24:21
